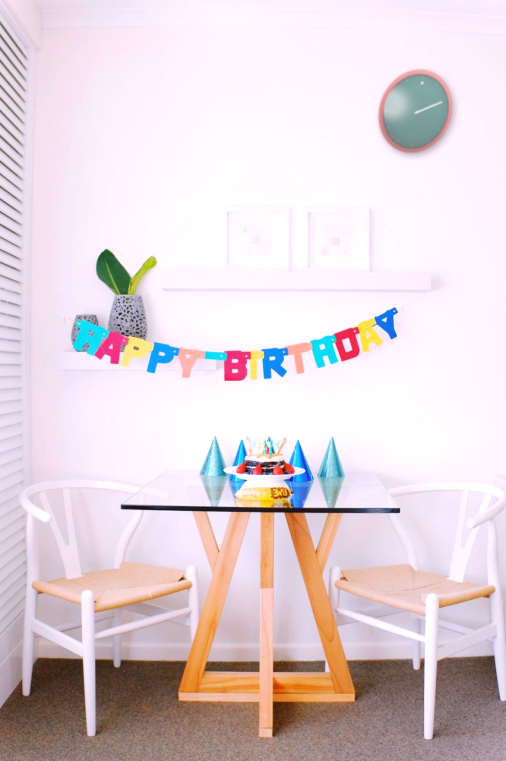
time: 2:11
